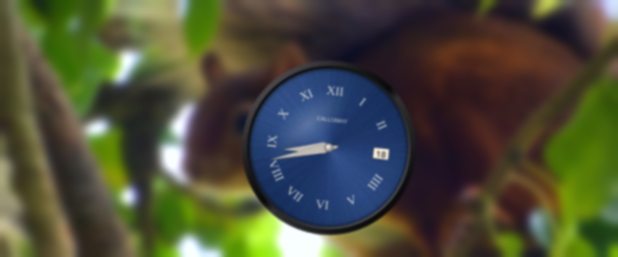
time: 8:42
